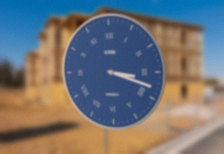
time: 3:18
